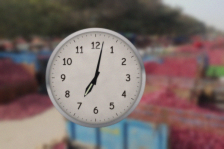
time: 7:02
